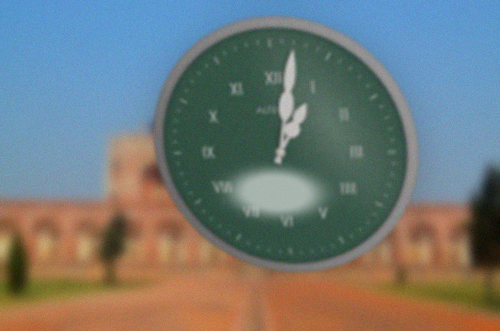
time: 1:02
